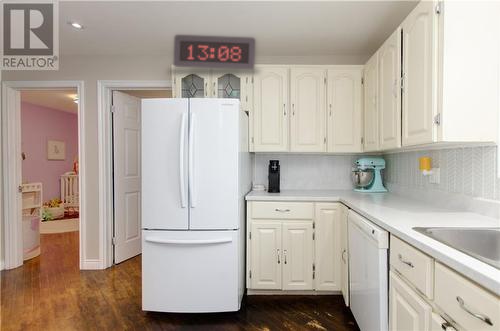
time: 13:08
